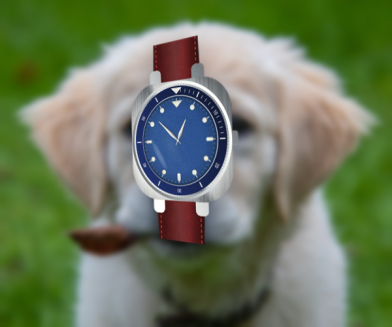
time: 12:52
